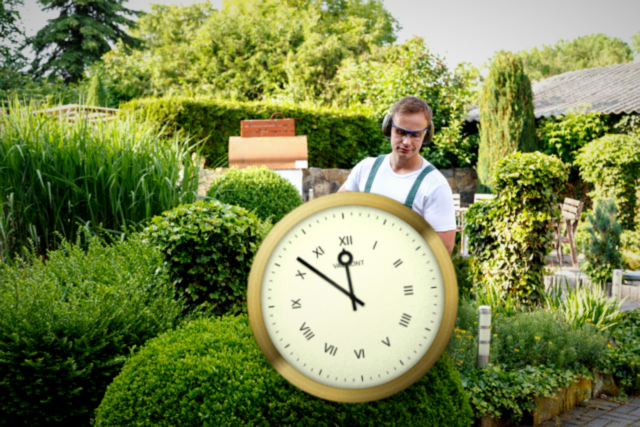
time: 11:52
